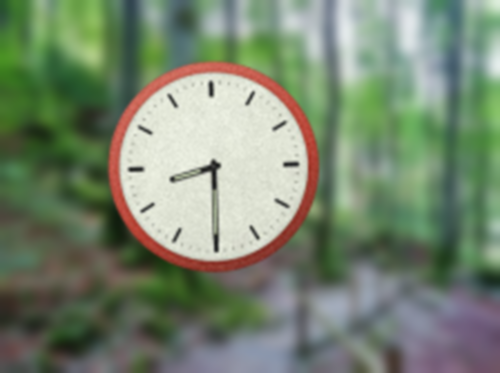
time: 8:30
